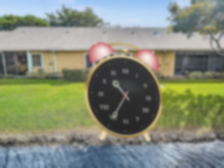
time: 10:35
